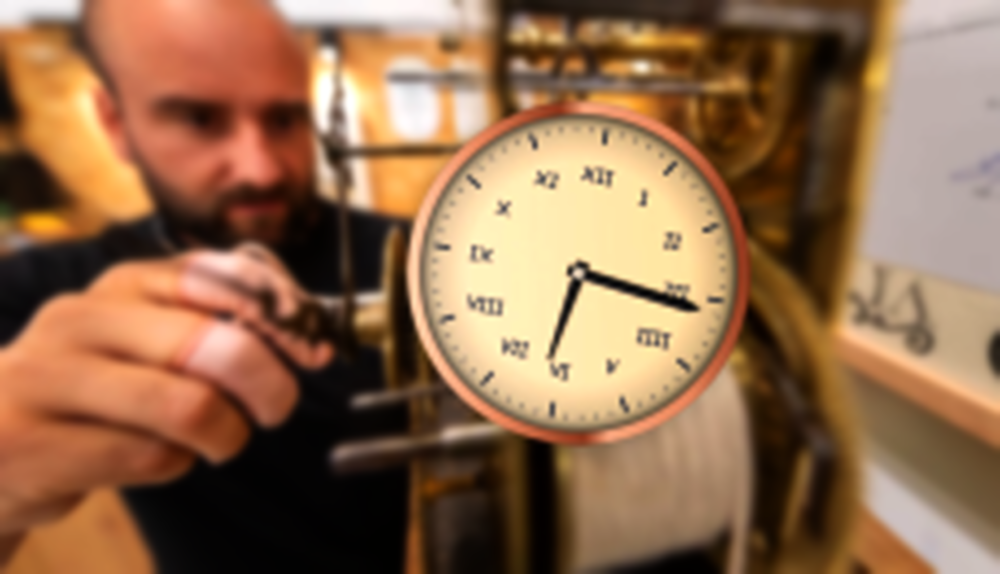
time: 6:16
